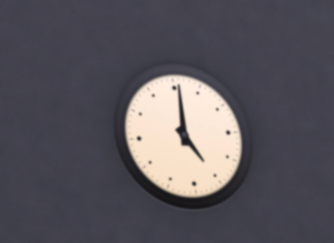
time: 5:01
